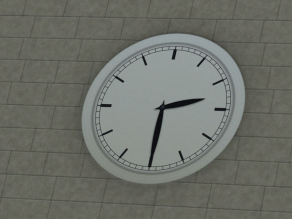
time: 2:30
